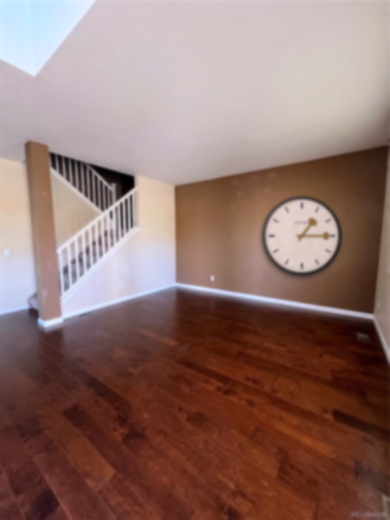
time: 1:15
